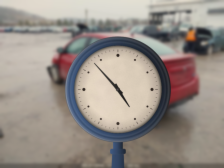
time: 4:53
